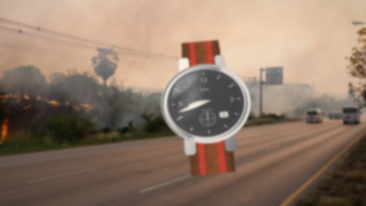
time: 8:42
